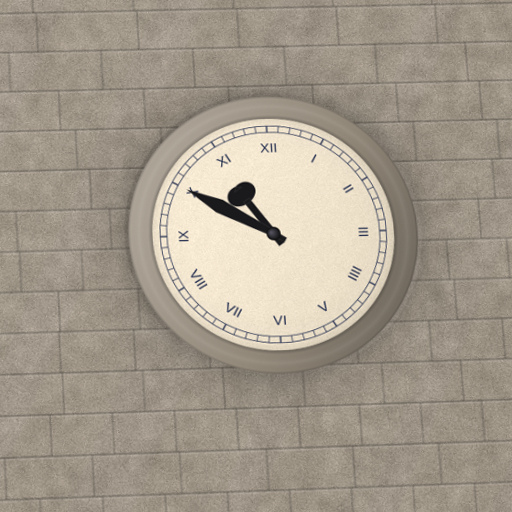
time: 10:50
